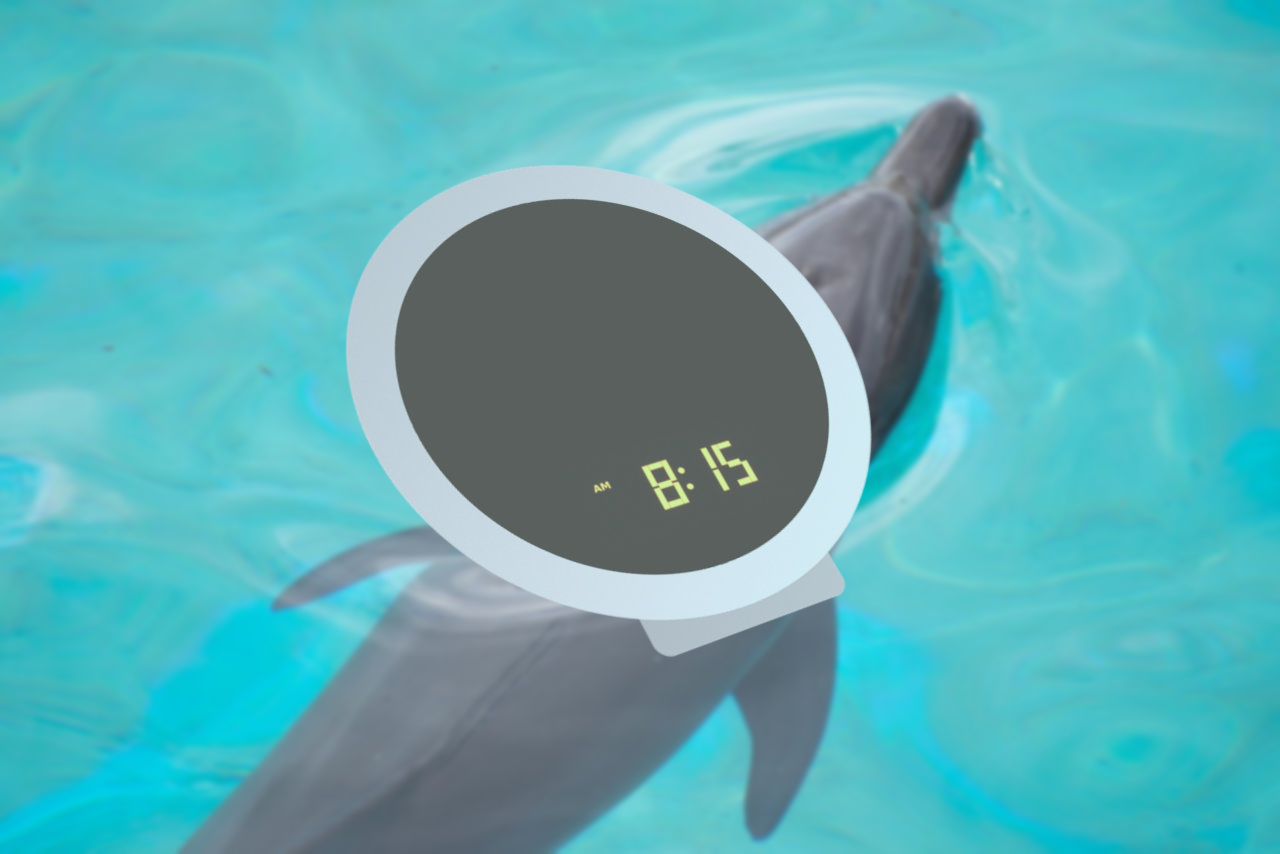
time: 8:15
